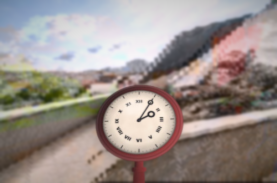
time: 2:05
